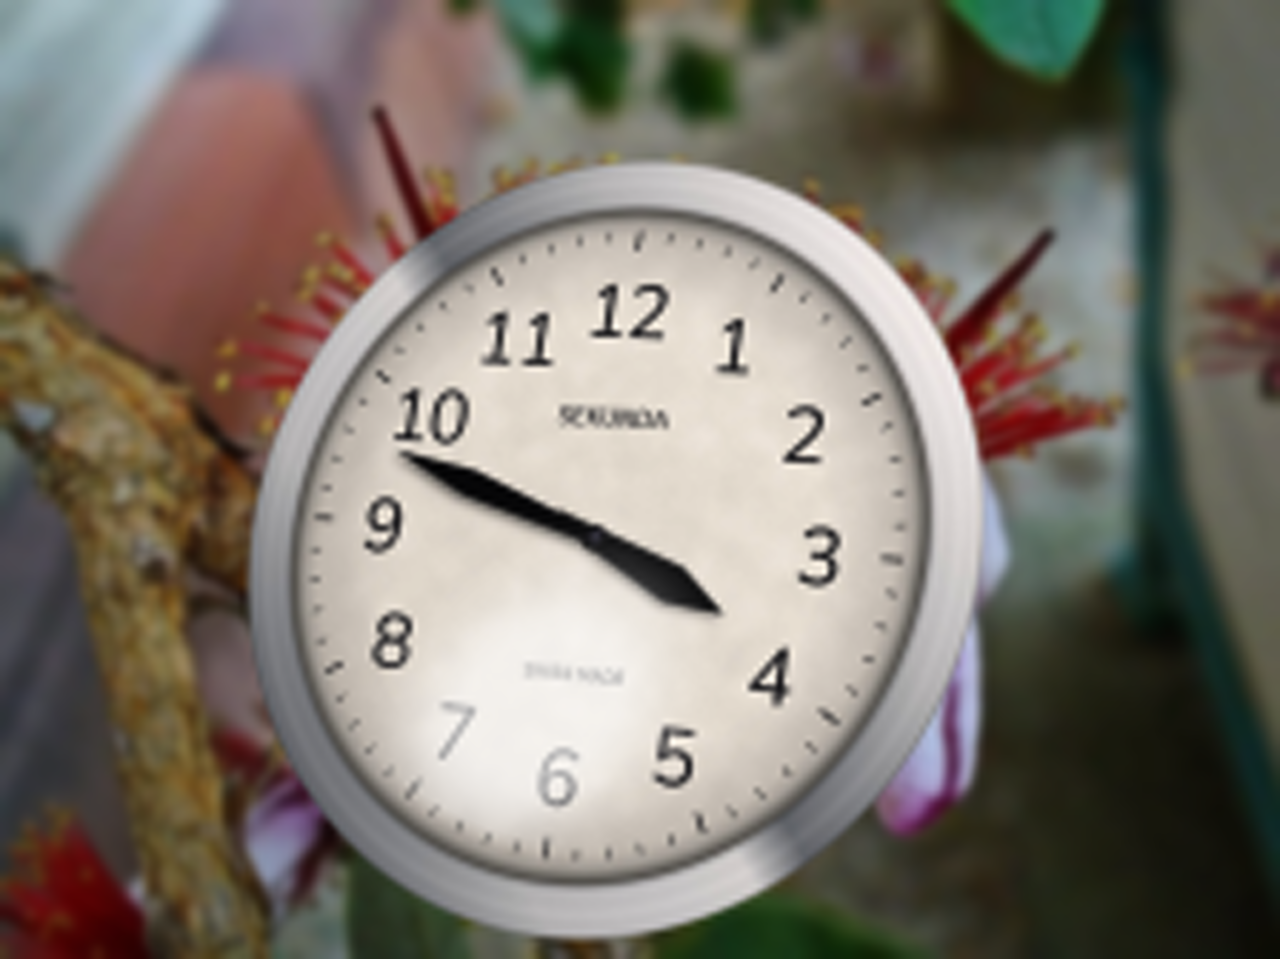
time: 3:48
